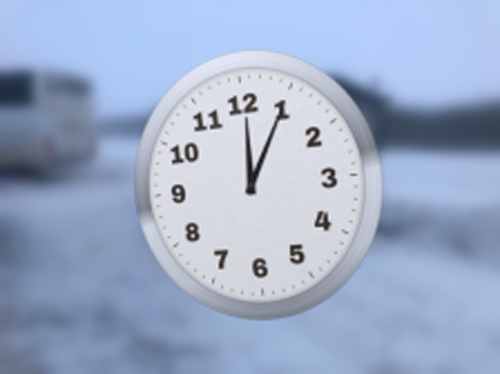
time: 12:05
